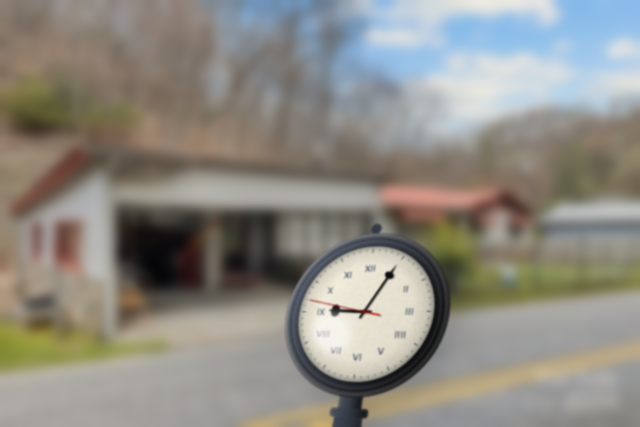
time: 9:04:47
